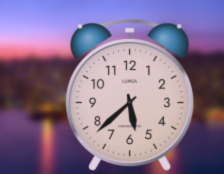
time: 5:38
